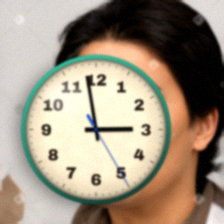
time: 2:58:25
